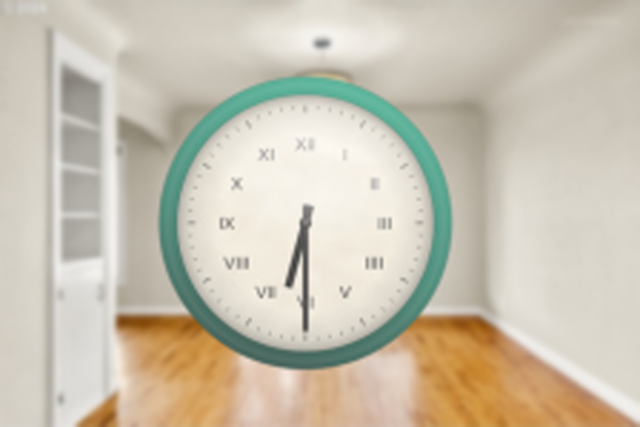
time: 6:30
